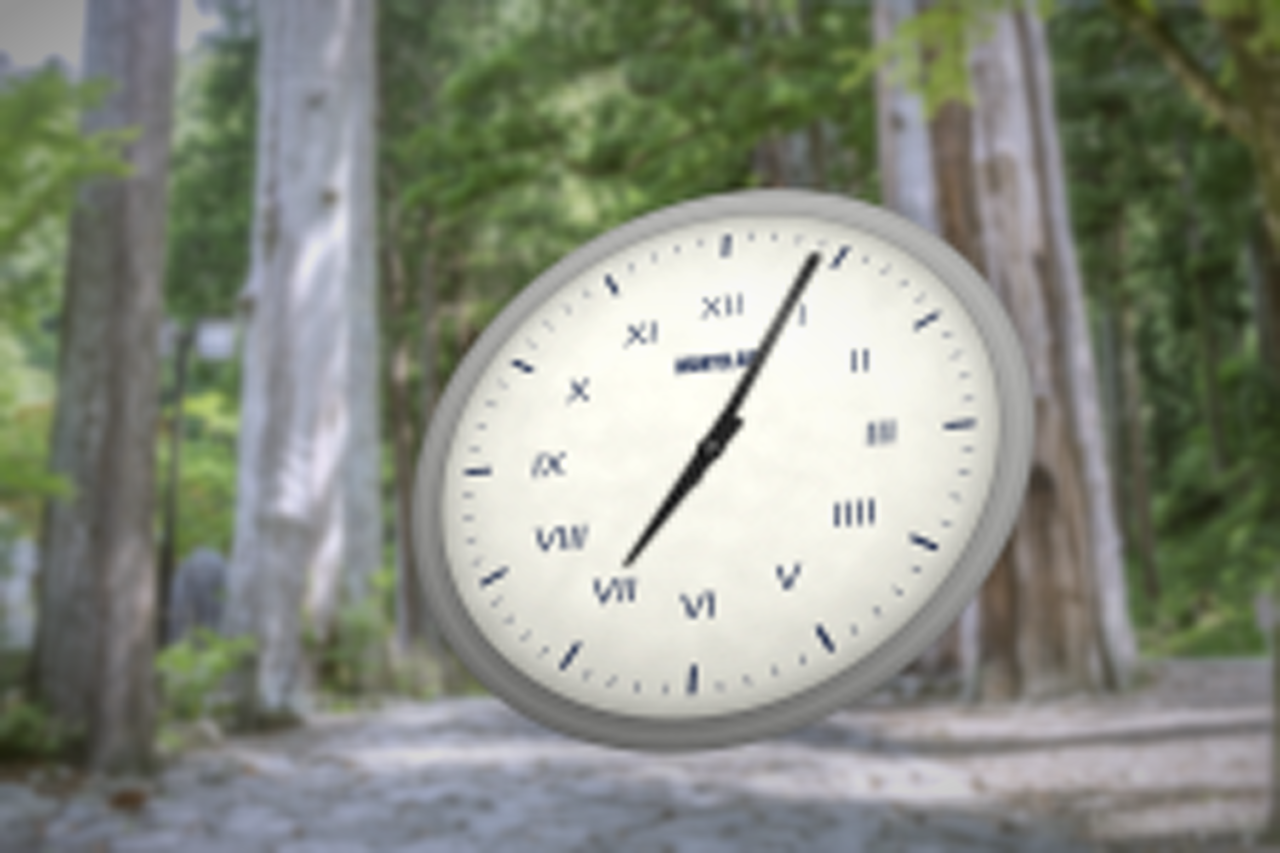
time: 7:04
